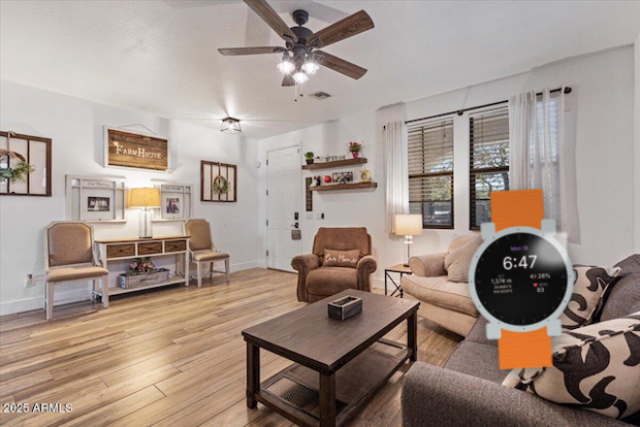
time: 6:47
